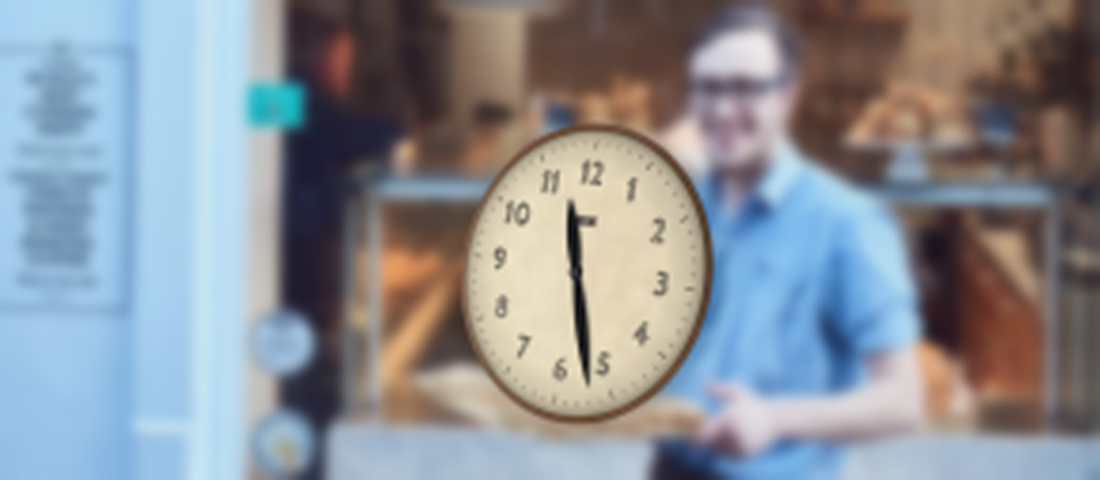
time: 11:27
